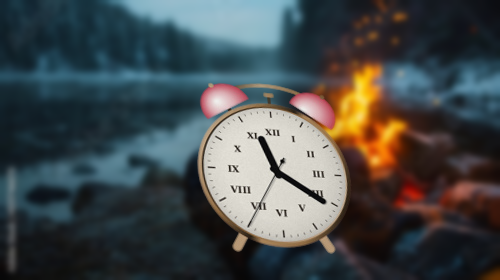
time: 11:20:35
